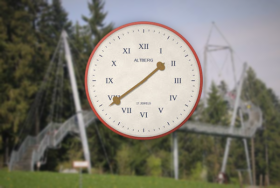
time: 1:39
